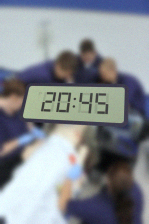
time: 20:45
